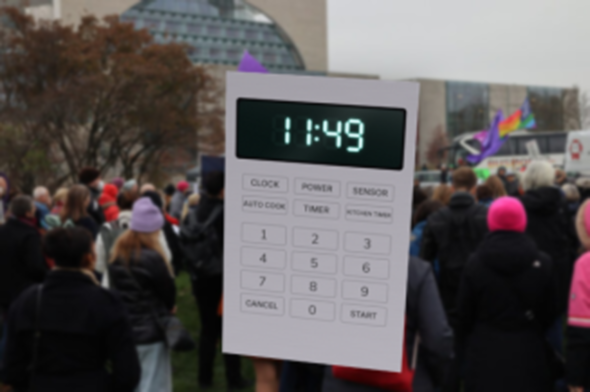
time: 11:49
